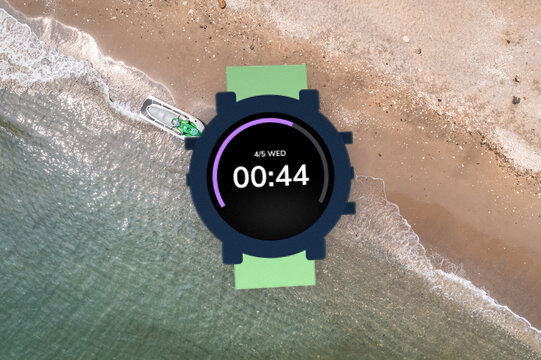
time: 0:44
